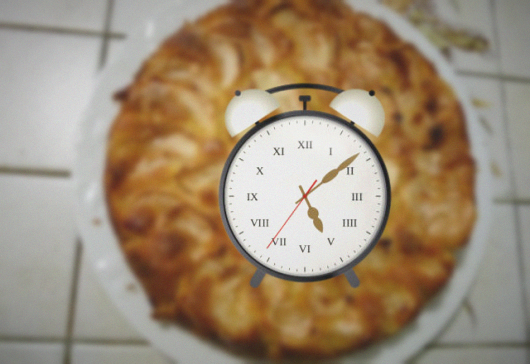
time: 5:08:36
